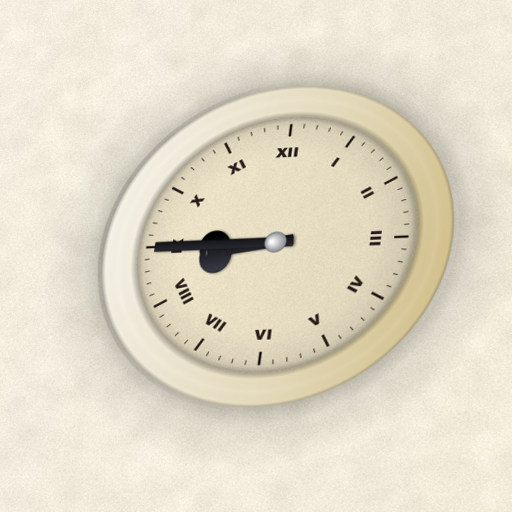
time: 8:45
